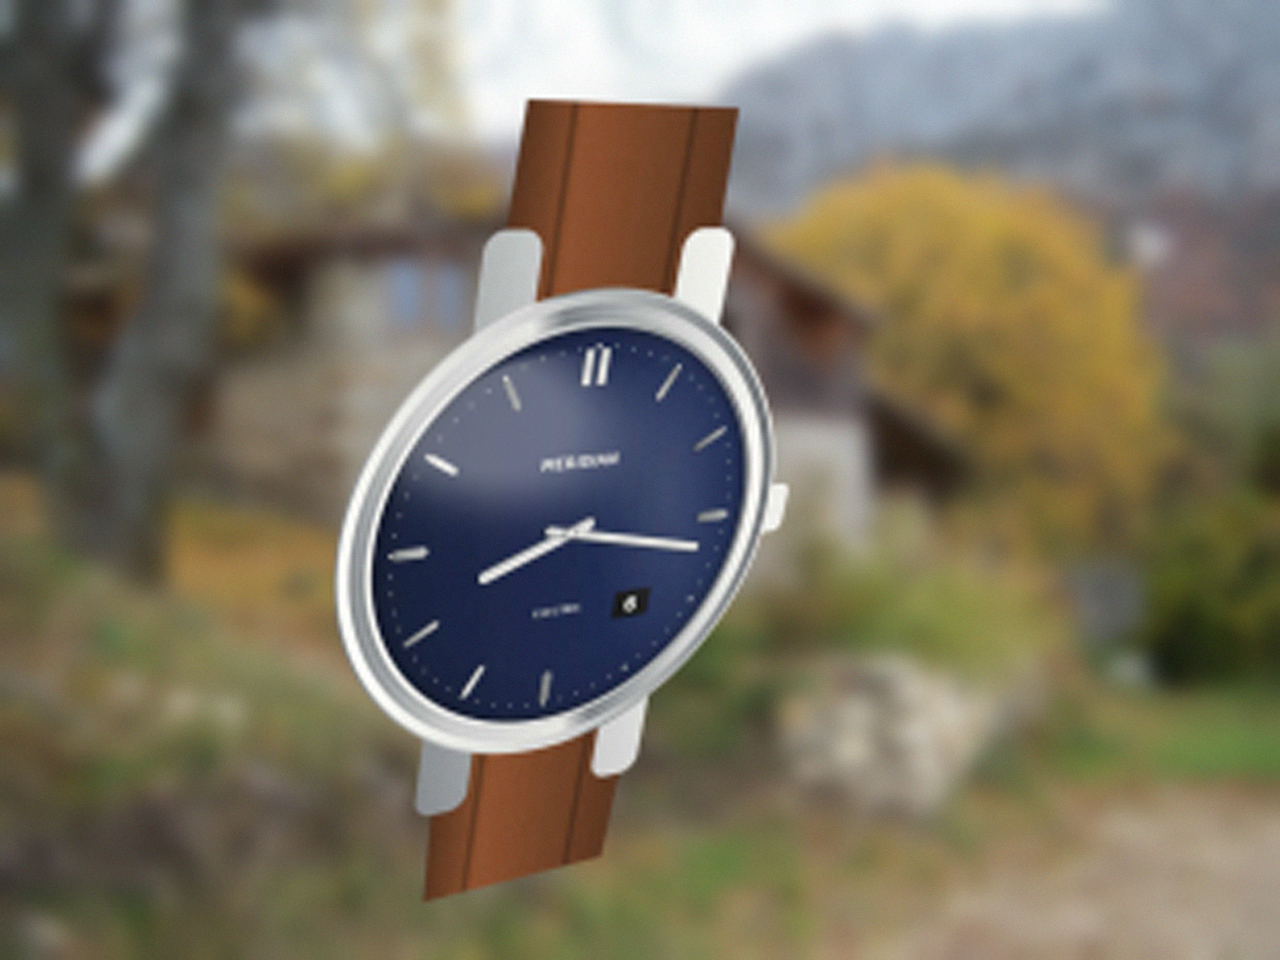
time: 8:17
